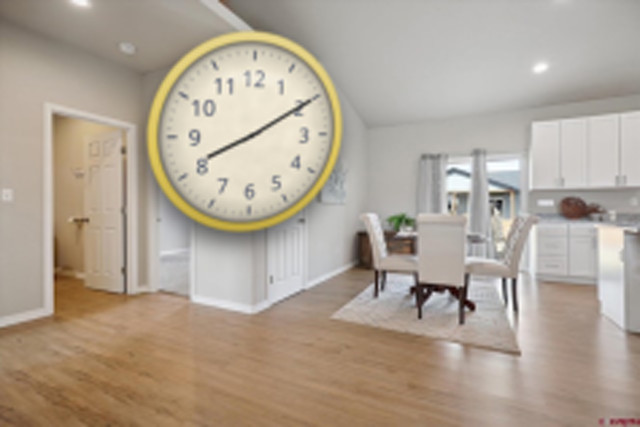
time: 8:10
